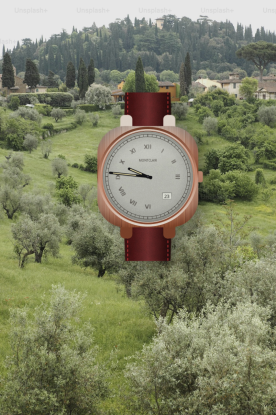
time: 9:46
